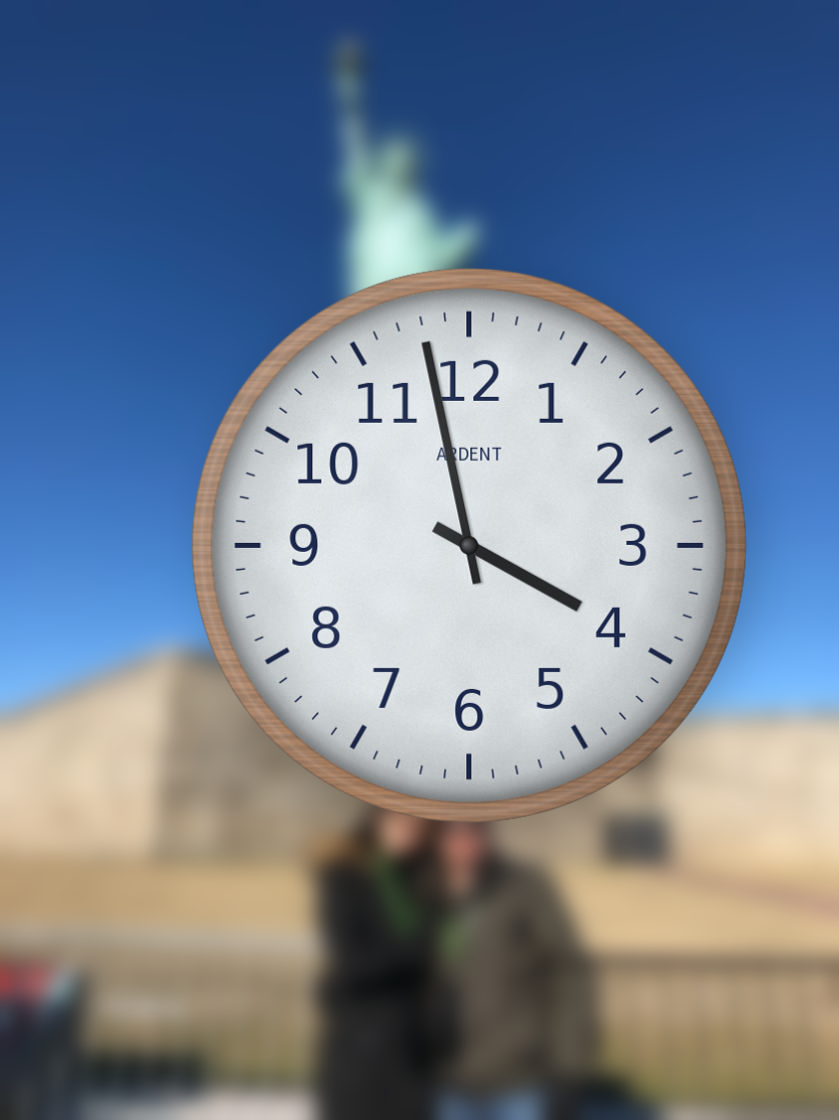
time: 3:58
